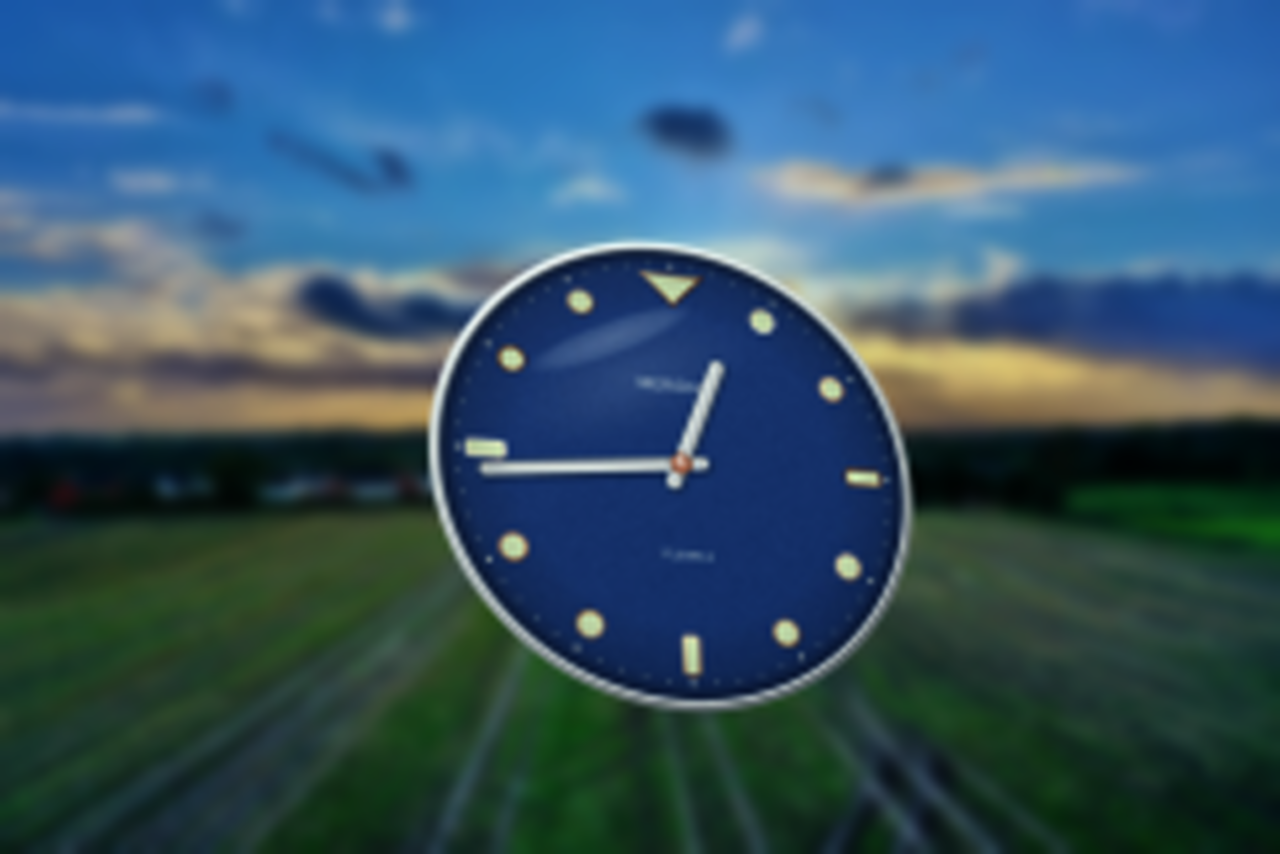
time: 12:44
